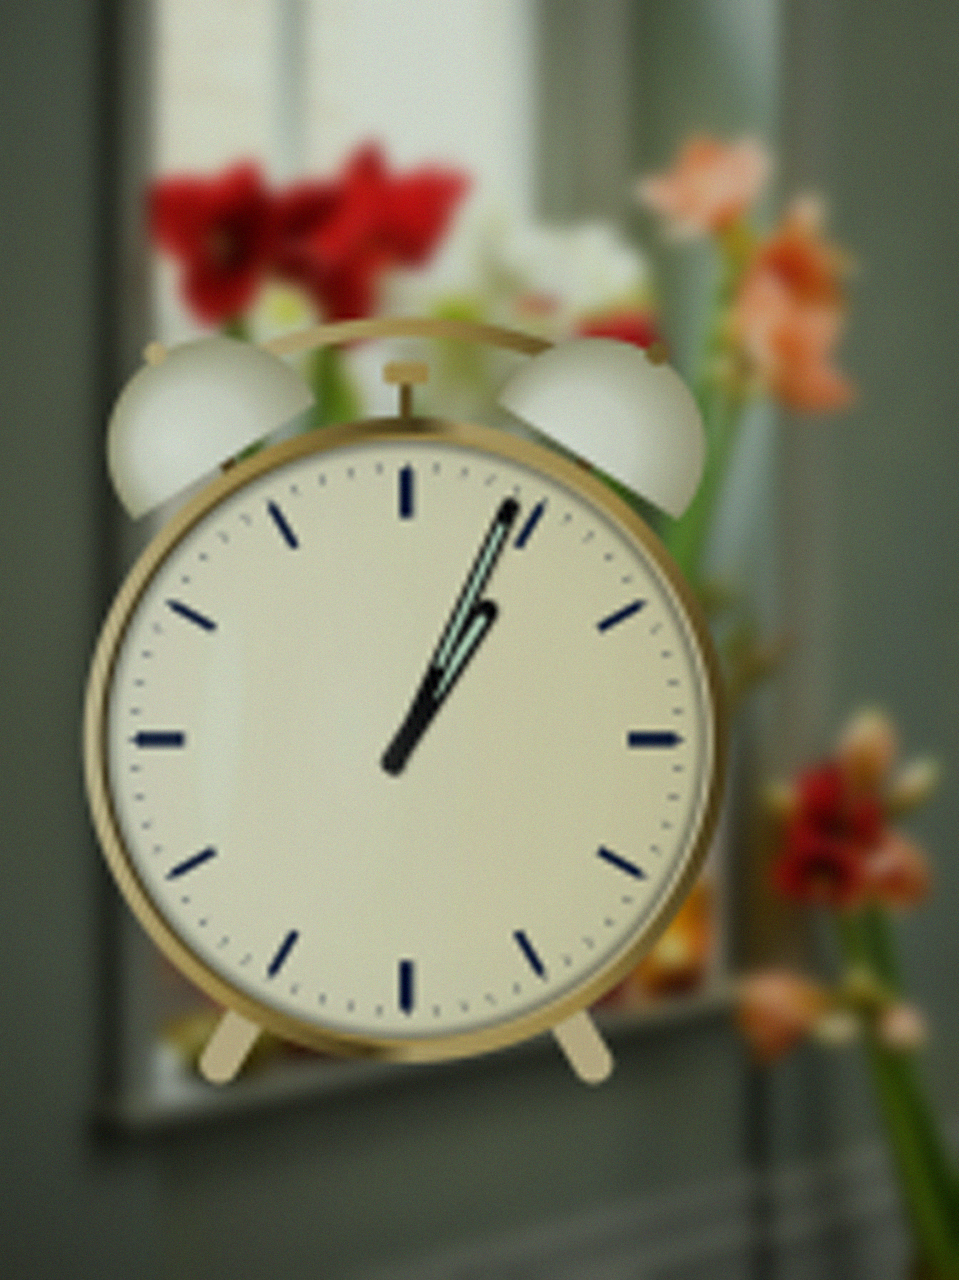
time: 1:04
